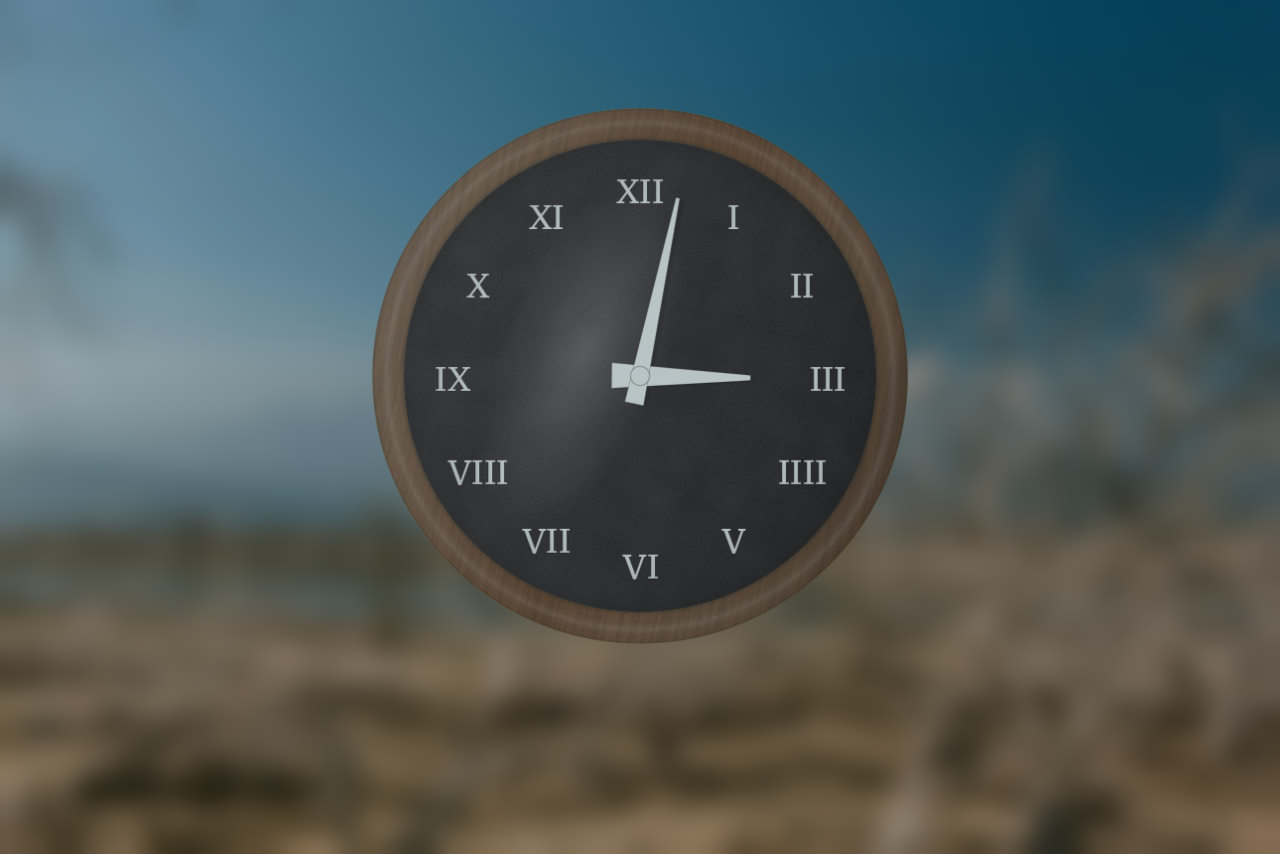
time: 3:02
